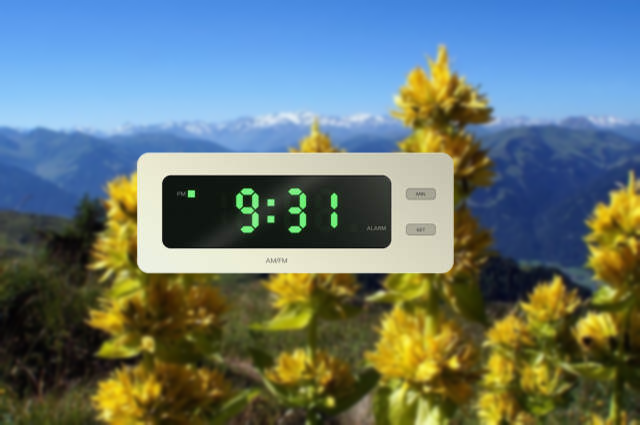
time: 9:31
